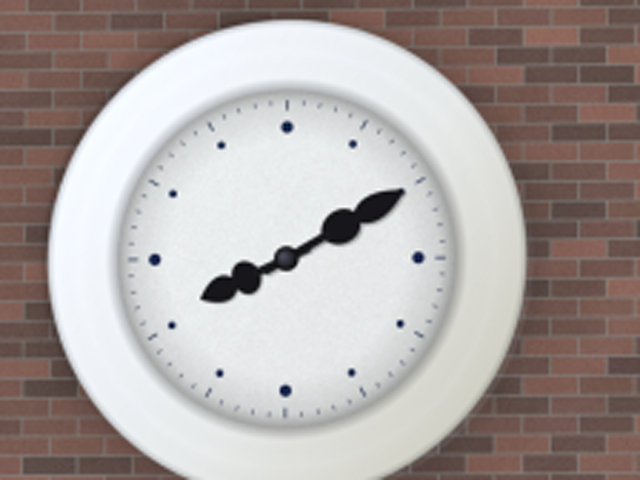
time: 8:10
